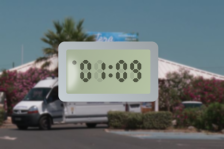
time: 1:09
